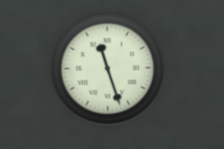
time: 11:27
